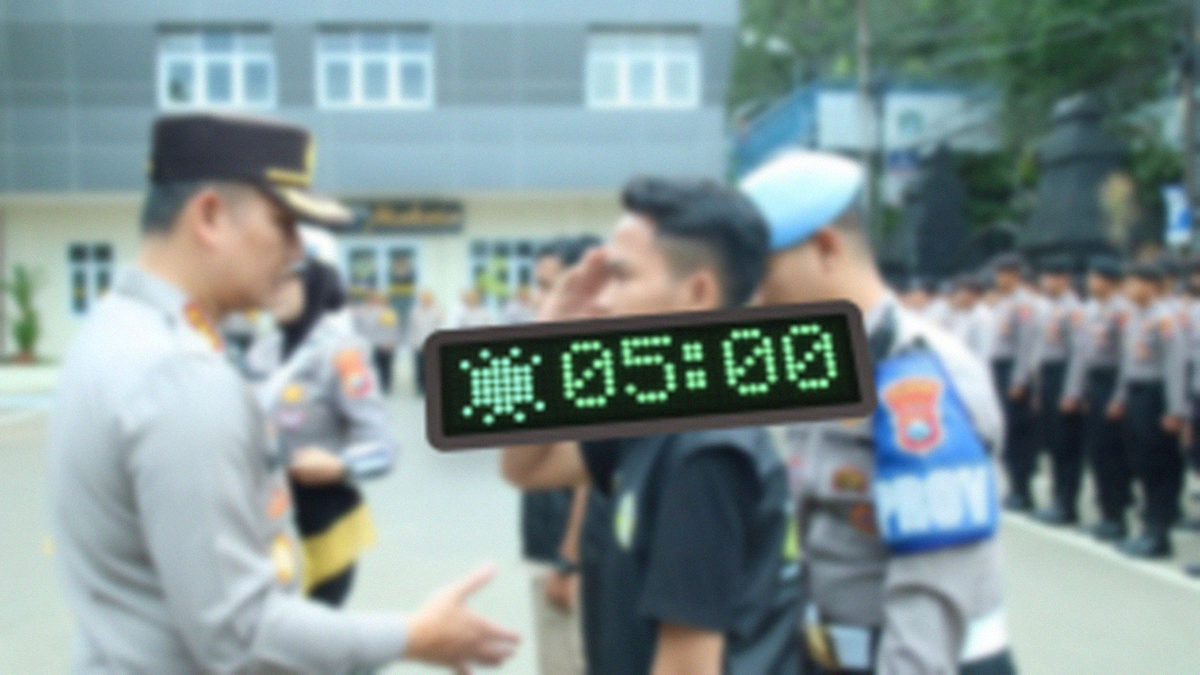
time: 5:00
